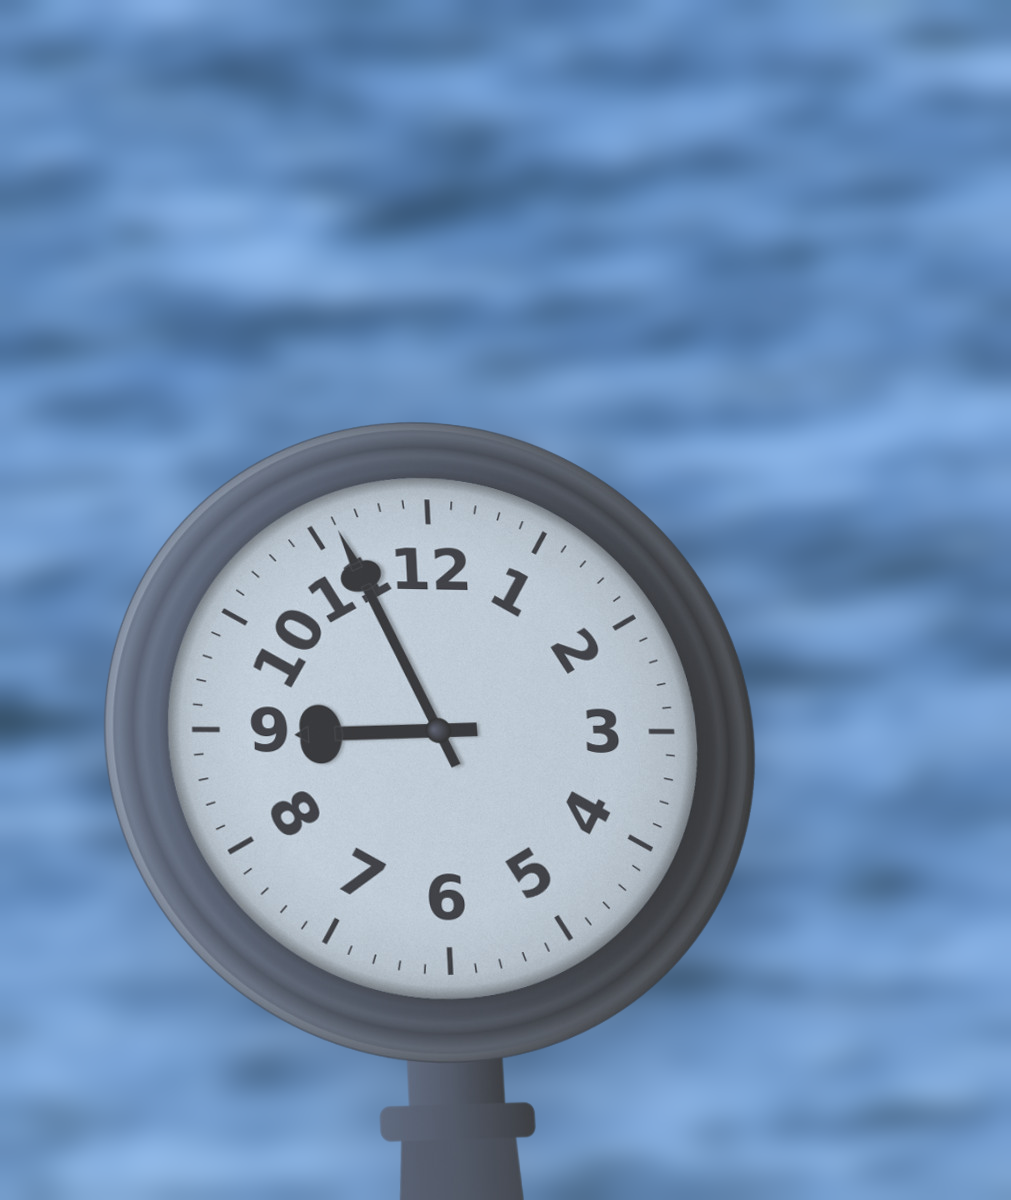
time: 8:56
